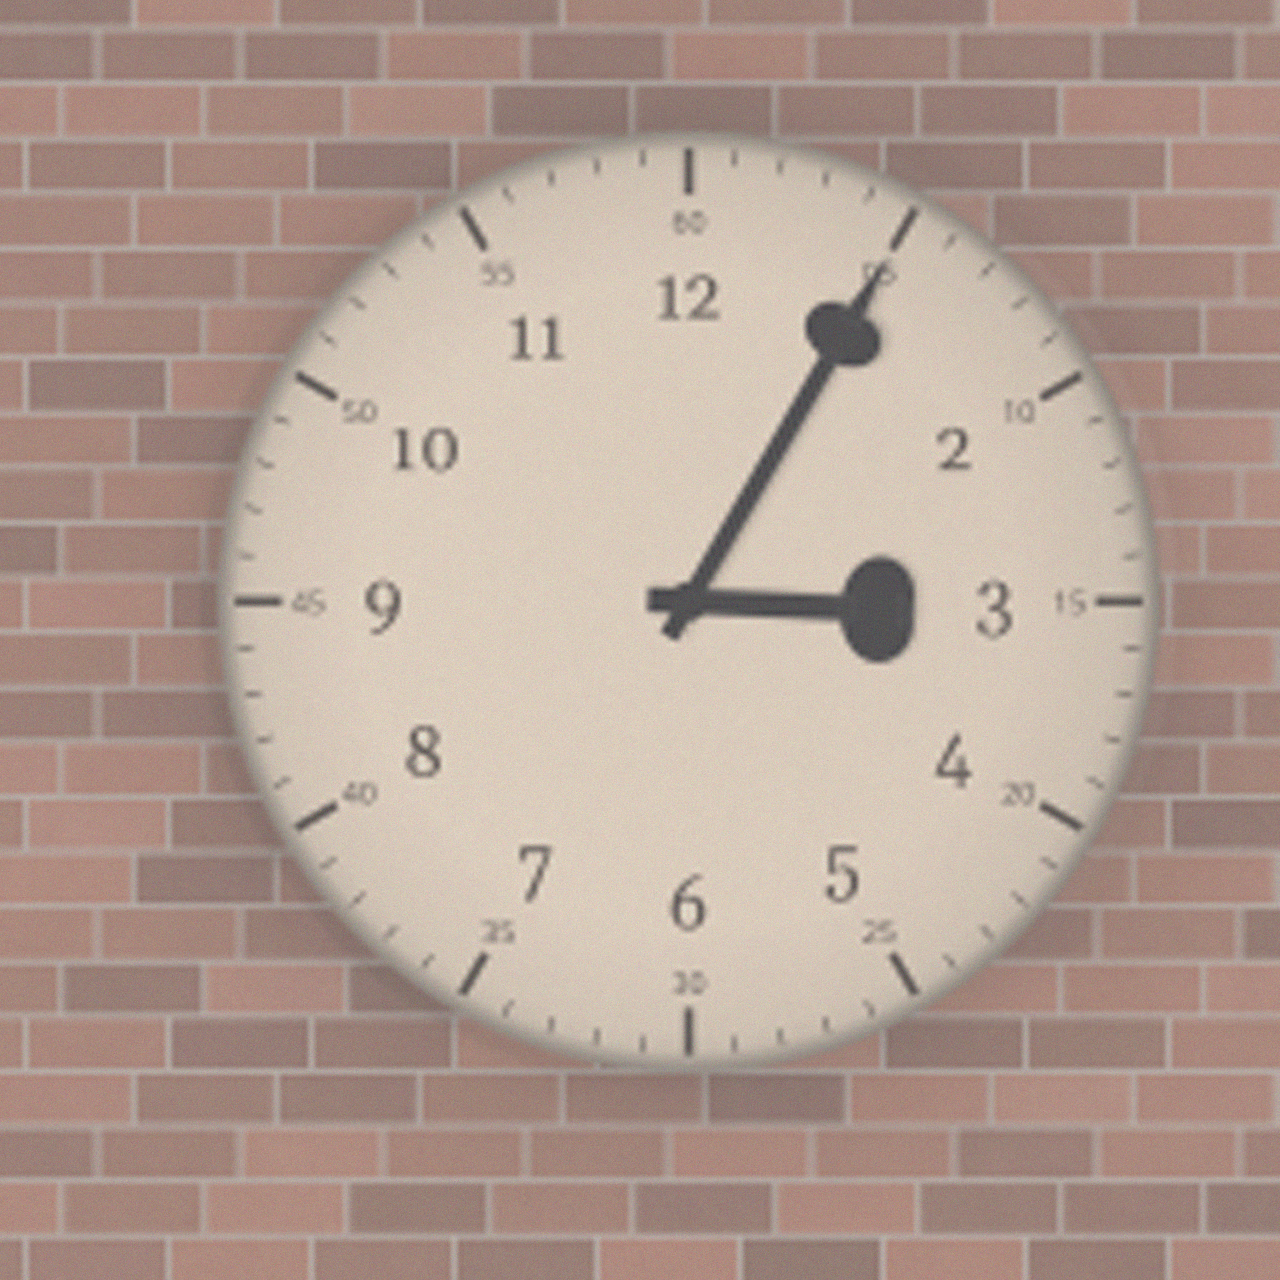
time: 3:05
